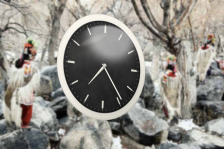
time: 7:24
